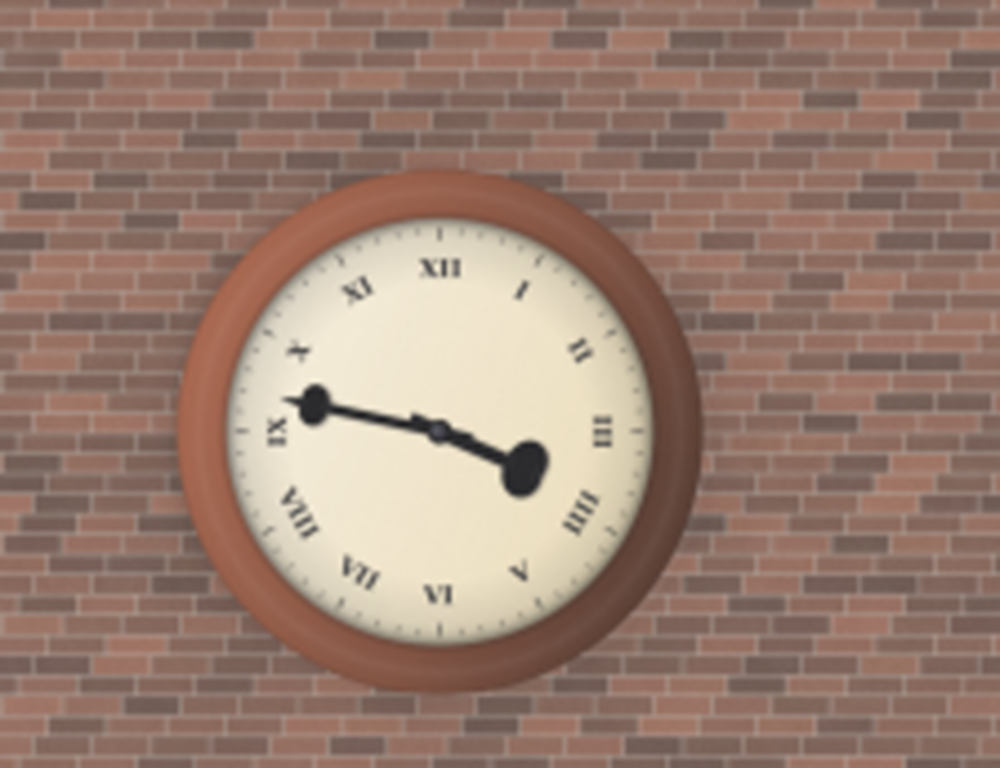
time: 3:47
